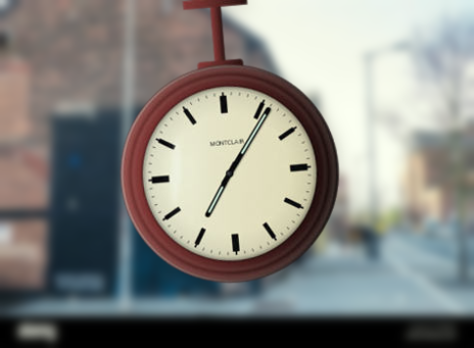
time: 7:06
